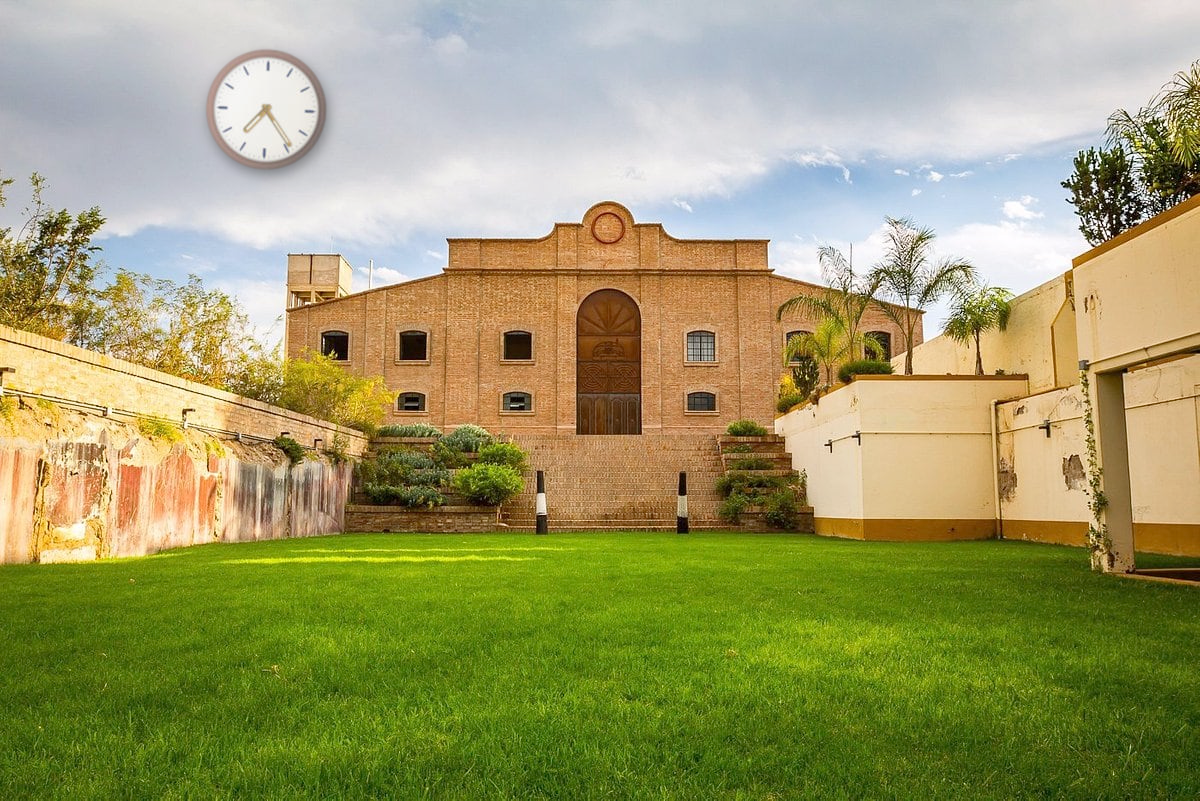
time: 7:24
